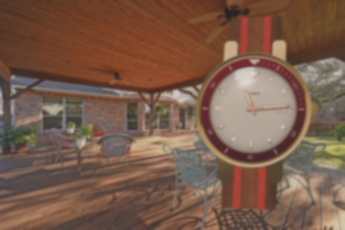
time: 11:14
